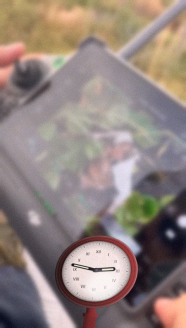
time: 2:47
